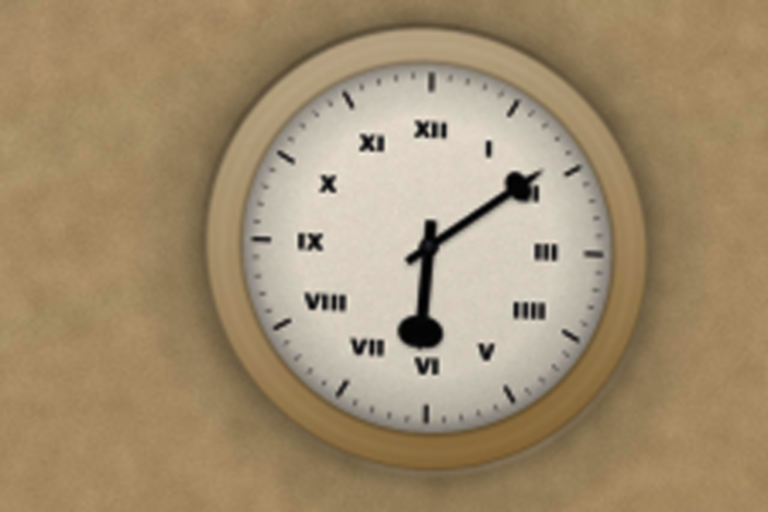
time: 6:09
